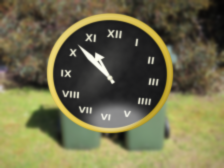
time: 10:52
